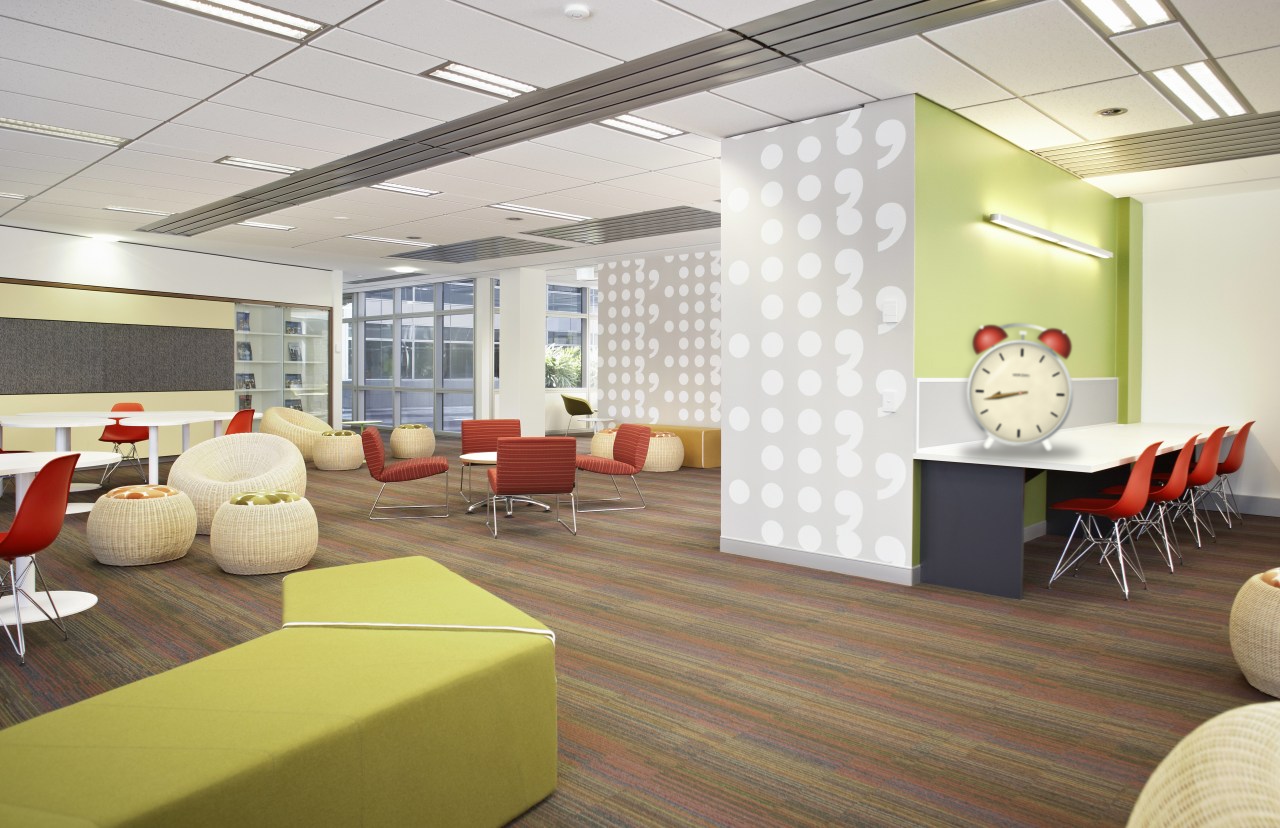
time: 8:43
